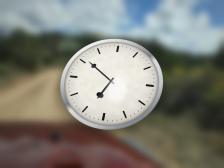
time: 6:51
